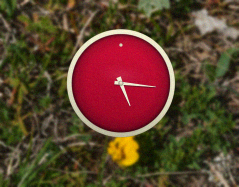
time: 5:16
